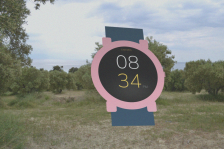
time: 8:34
